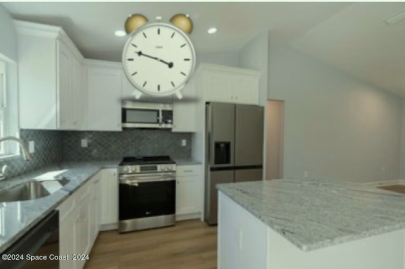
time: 3:48
